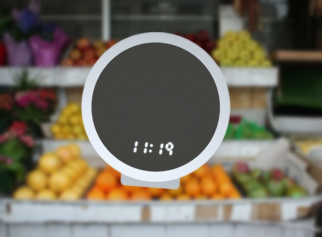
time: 11:19
